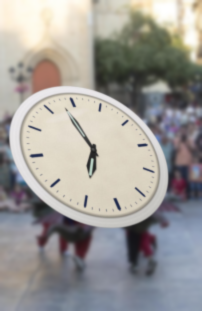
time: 6:58
